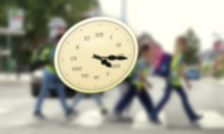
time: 4:16
